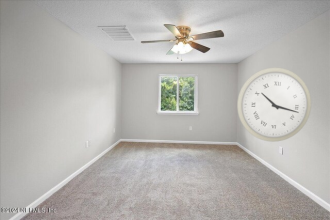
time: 10:17
